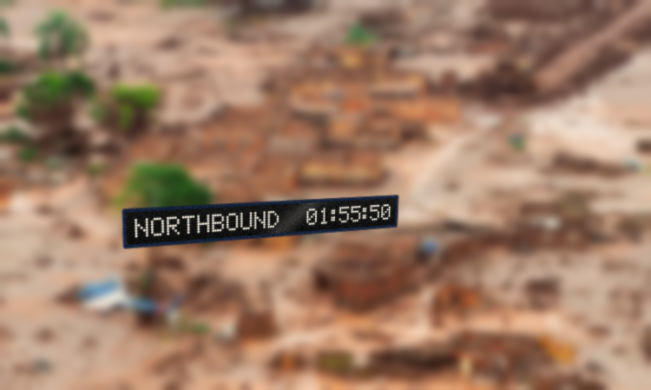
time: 1:55:50
